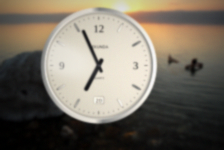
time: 6:56
